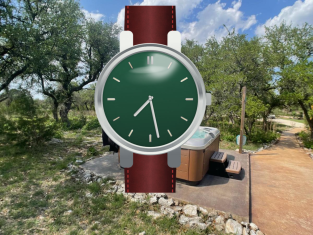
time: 7:28
